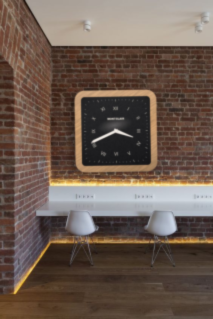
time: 3:41
